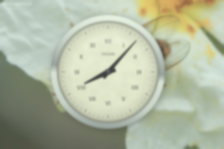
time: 8:07
